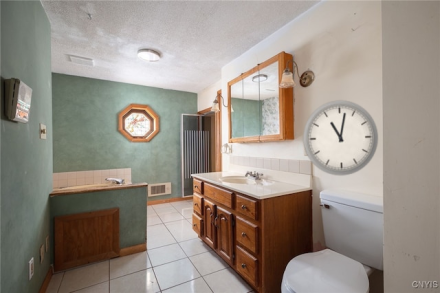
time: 11:02
